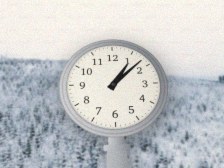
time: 1:08
